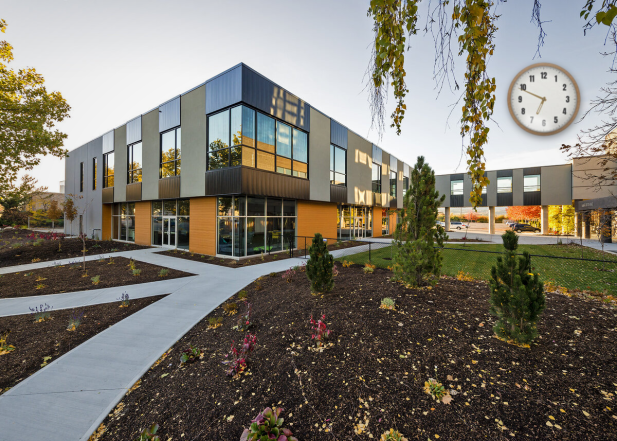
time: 6:49
